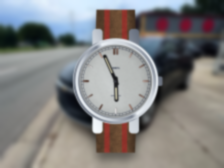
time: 5:56
